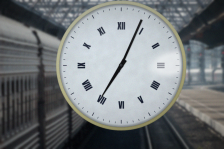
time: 7:04
